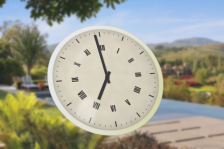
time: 6:59
